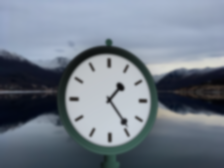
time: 1:24
